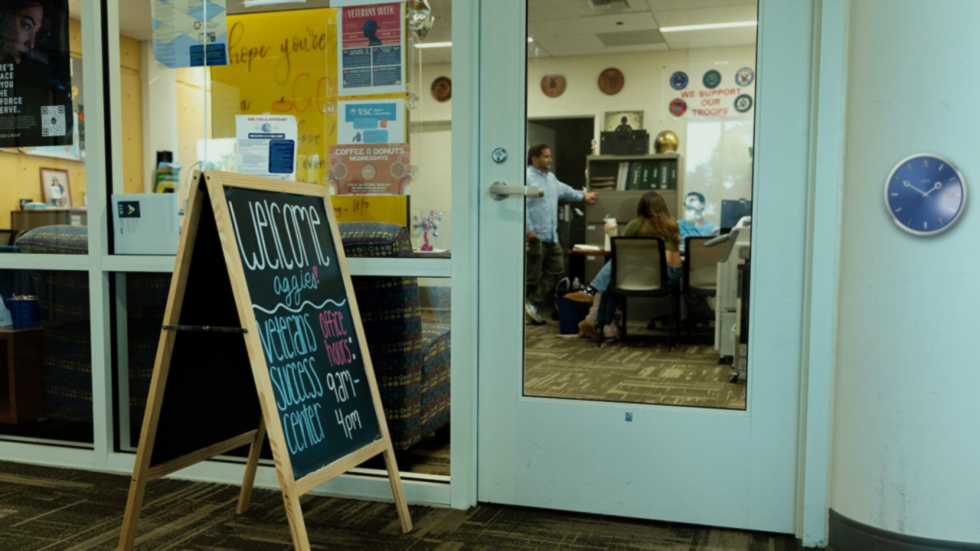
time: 1:50
